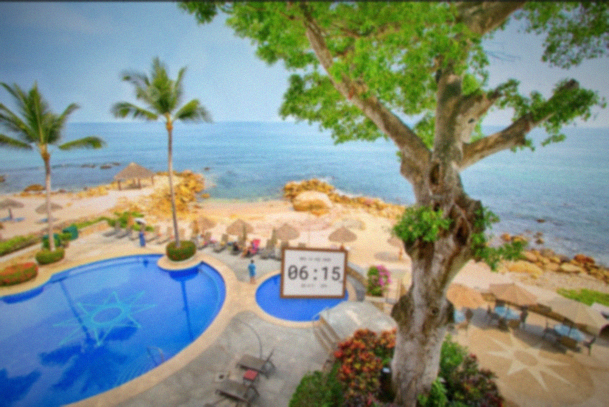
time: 6:15
